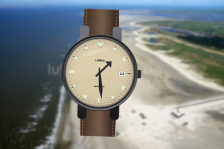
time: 1:29
